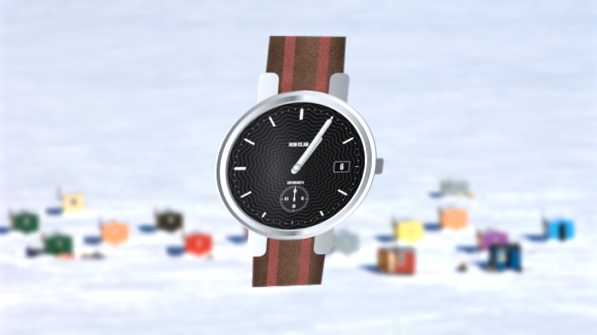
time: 1:05
